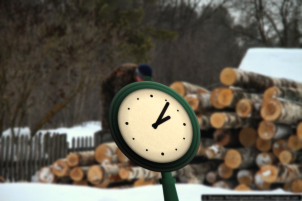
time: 2:06
